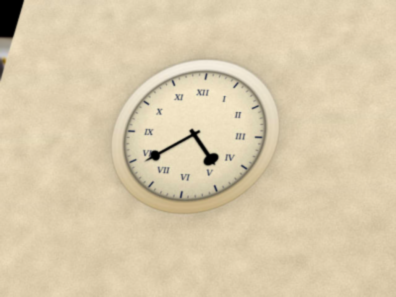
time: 4:39
